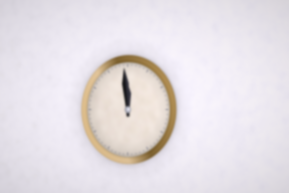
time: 11:59
